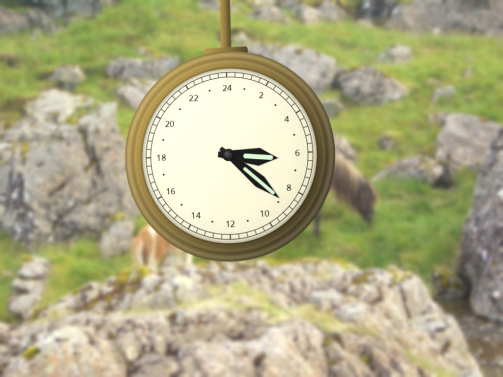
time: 6:22
